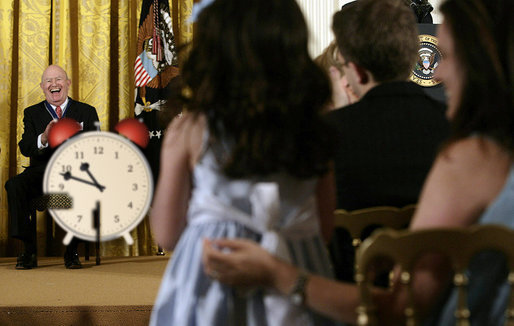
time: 10:48
